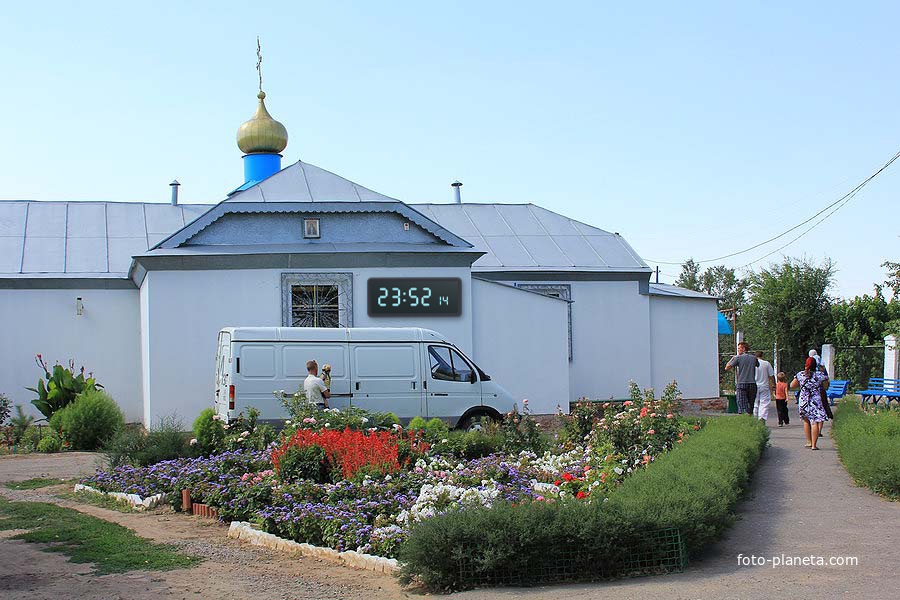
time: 23:52:14
